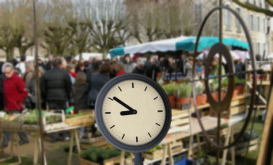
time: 8:51
